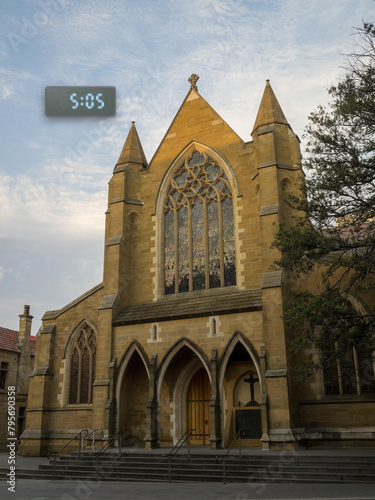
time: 5:05
